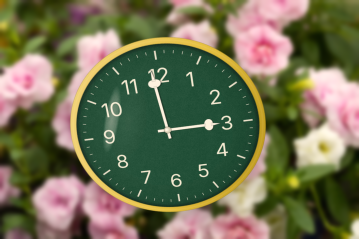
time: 2:59
